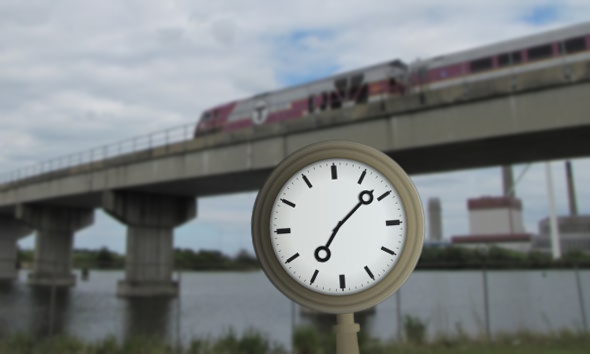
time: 7:08
